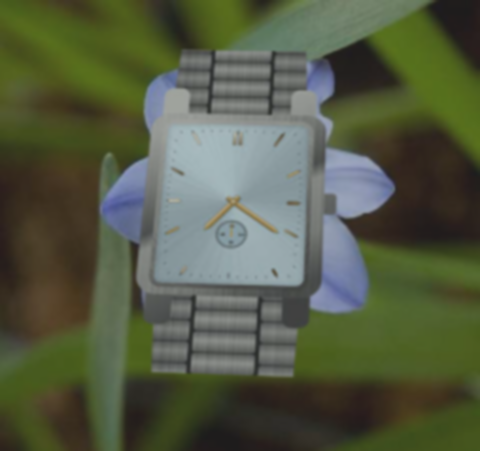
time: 7:21
